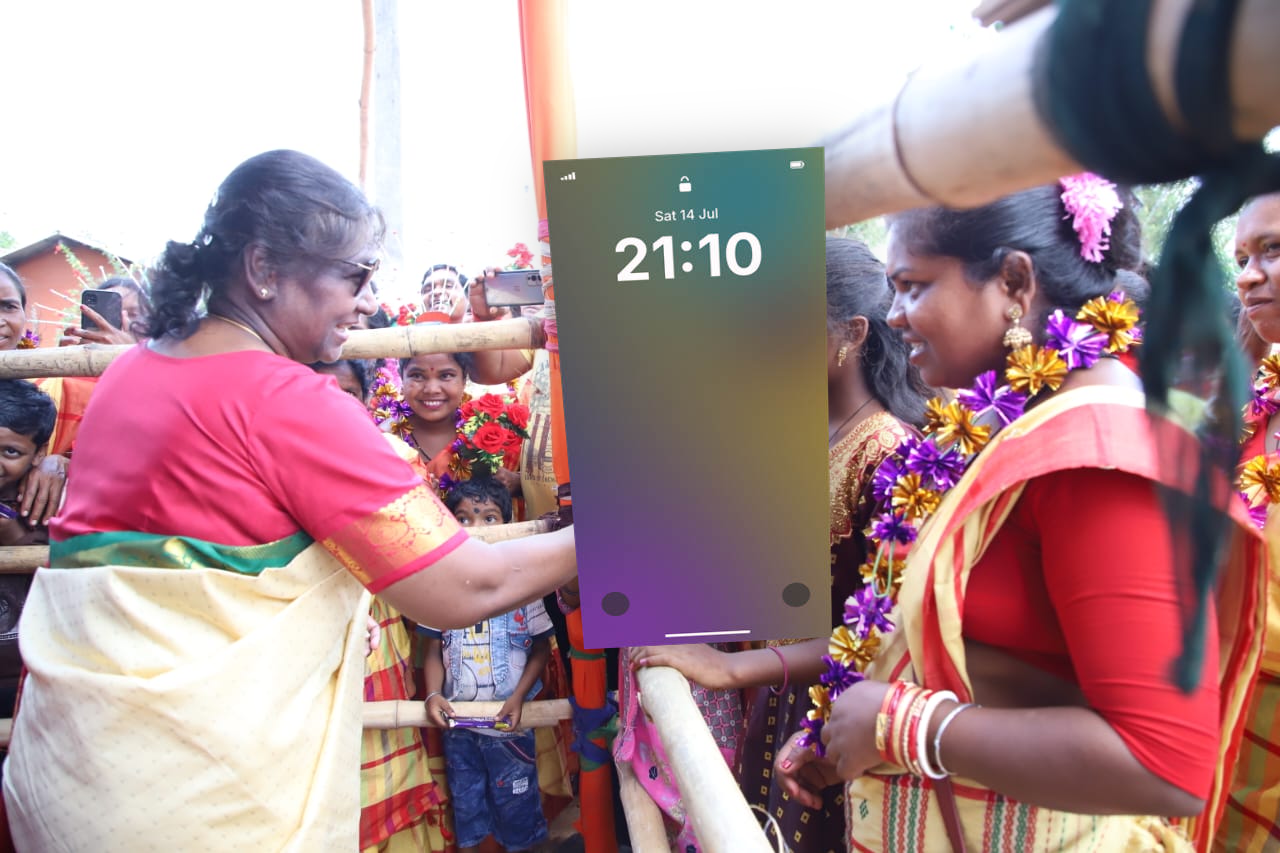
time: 21:10
